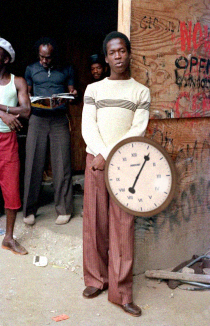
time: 7:06
